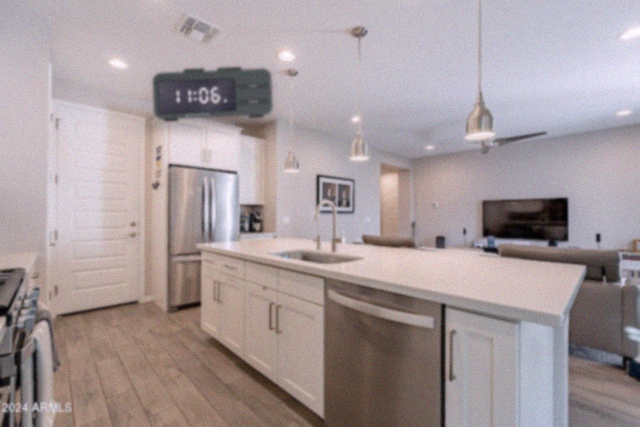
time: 11:06
